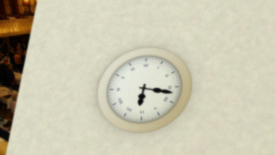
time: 6:17
